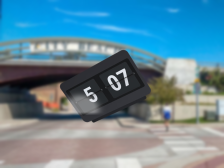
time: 5:07
